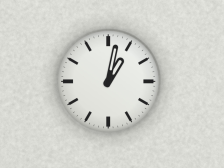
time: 1:02
